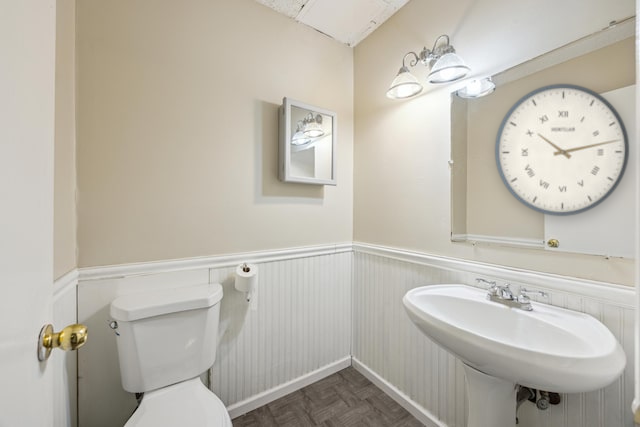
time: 10:13
